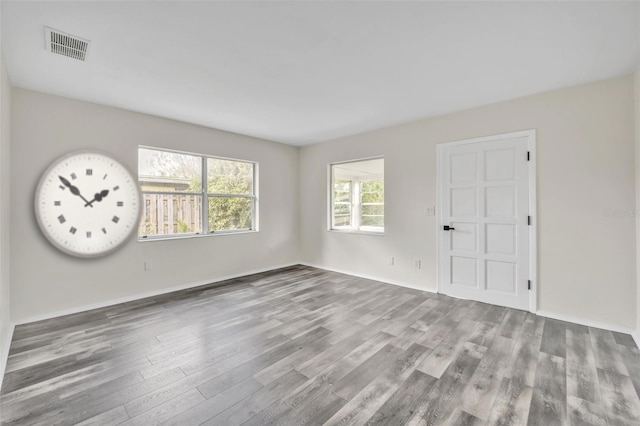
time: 1:52
